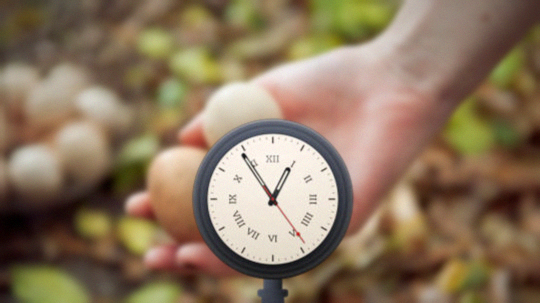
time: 12:54:24
